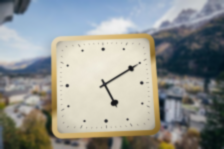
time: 5:10
